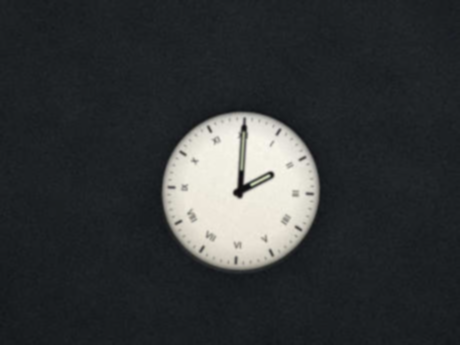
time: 2:00
